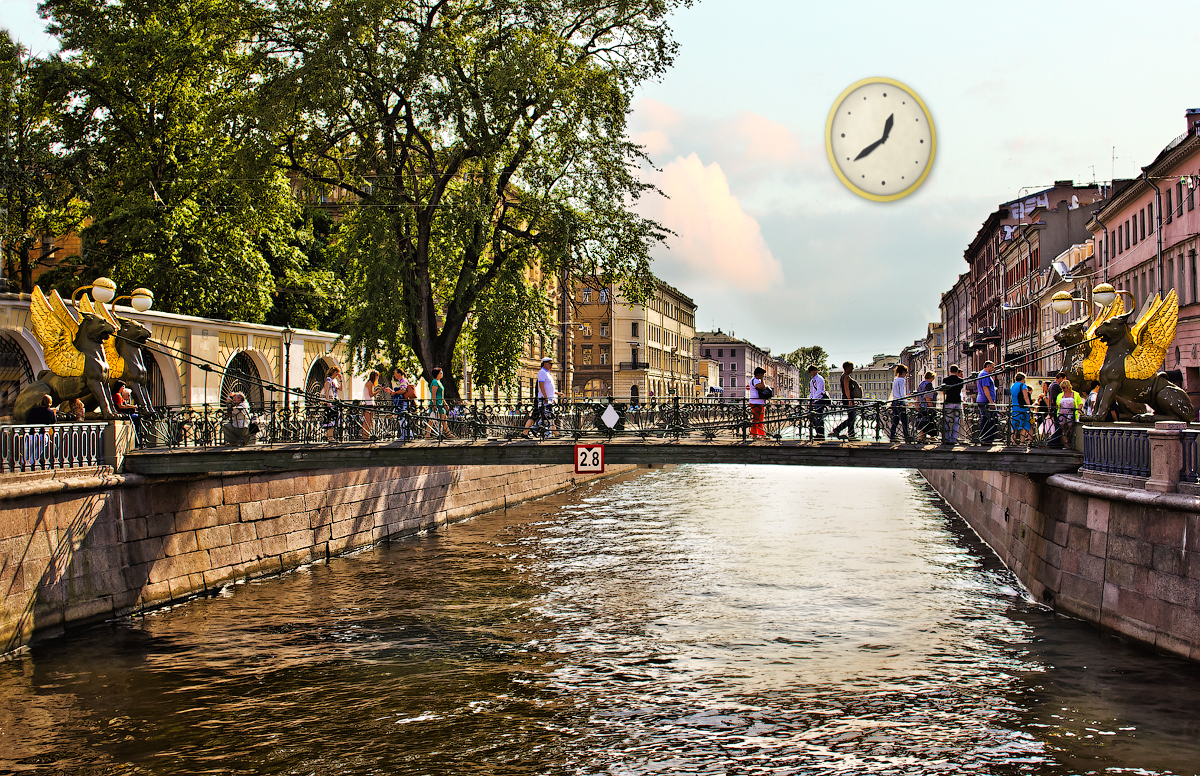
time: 12:39
